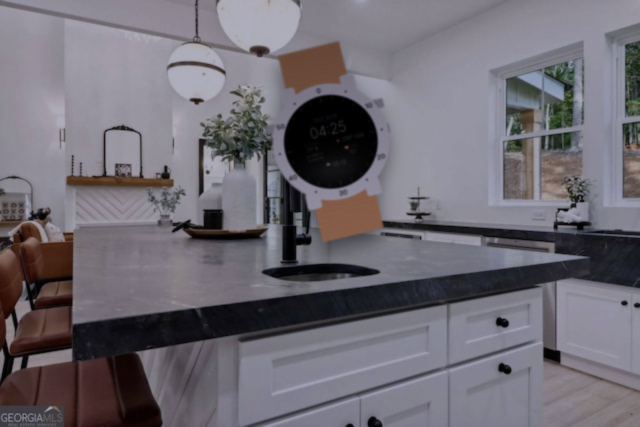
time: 4:25
